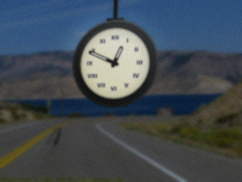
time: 12:49
